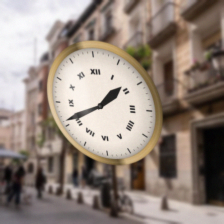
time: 1:41
